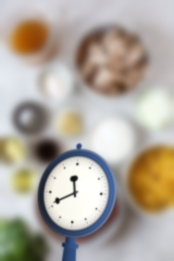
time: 11:41
